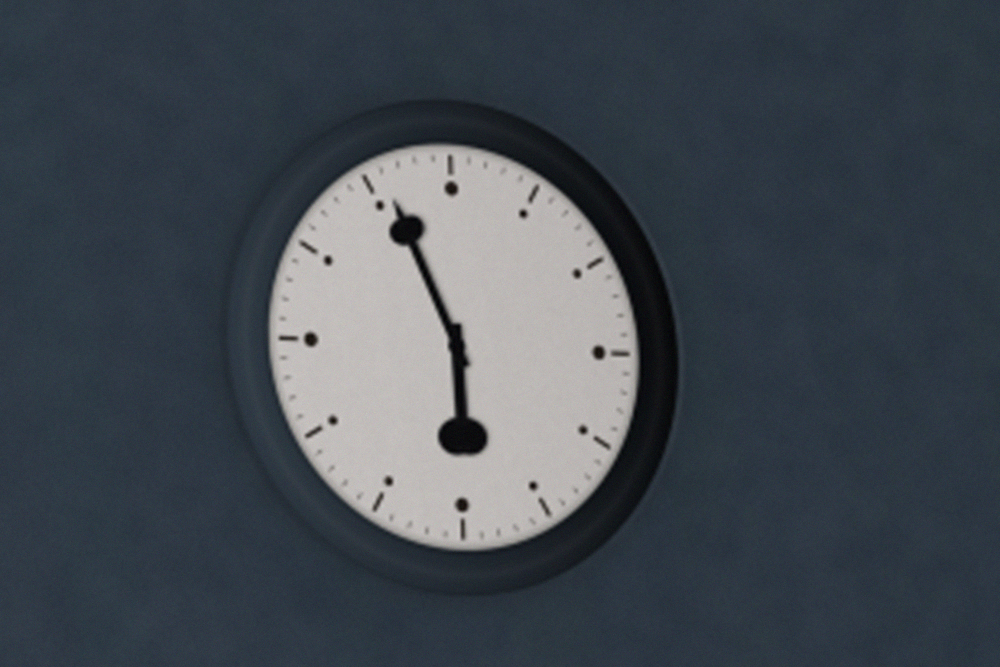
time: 5:56
